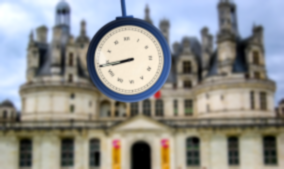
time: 8:44
